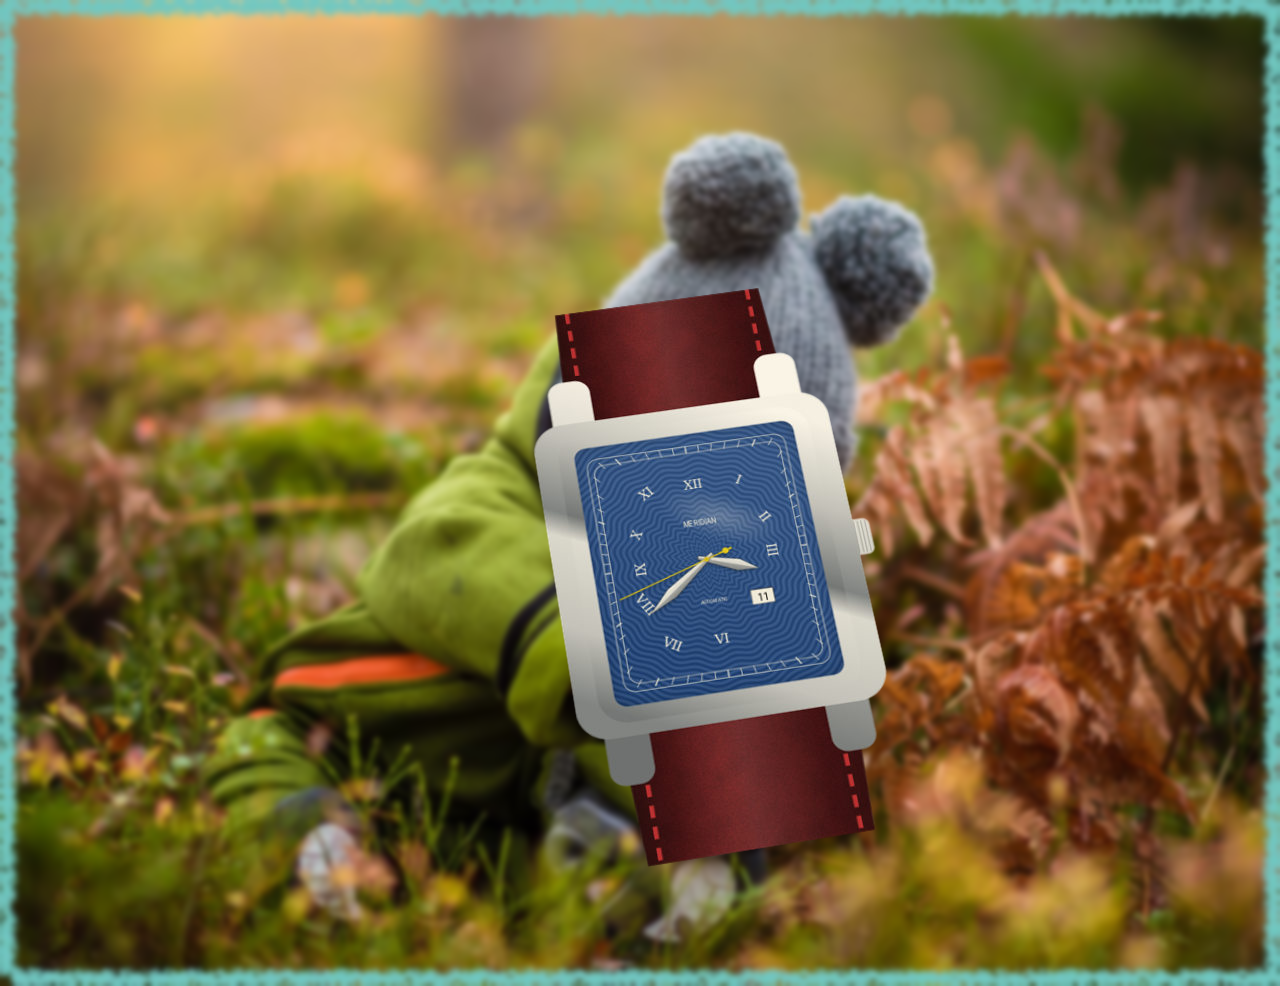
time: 3:38:42
